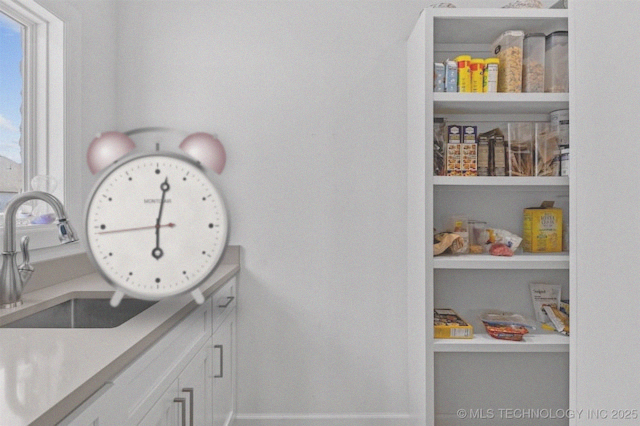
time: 6:01:44
